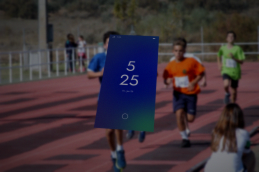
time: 5:25
